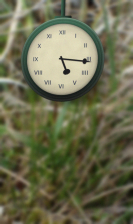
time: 5:16
